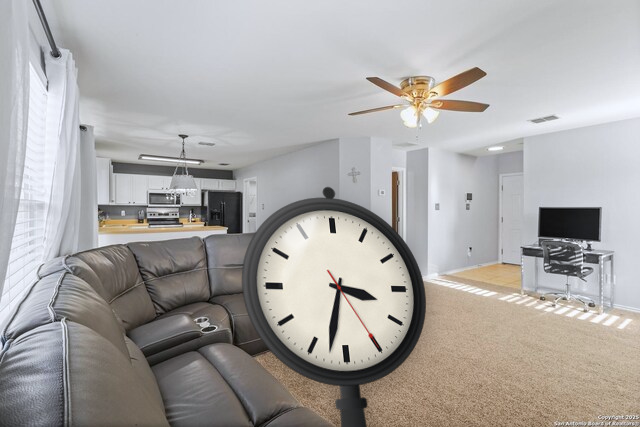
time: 3:32:25
